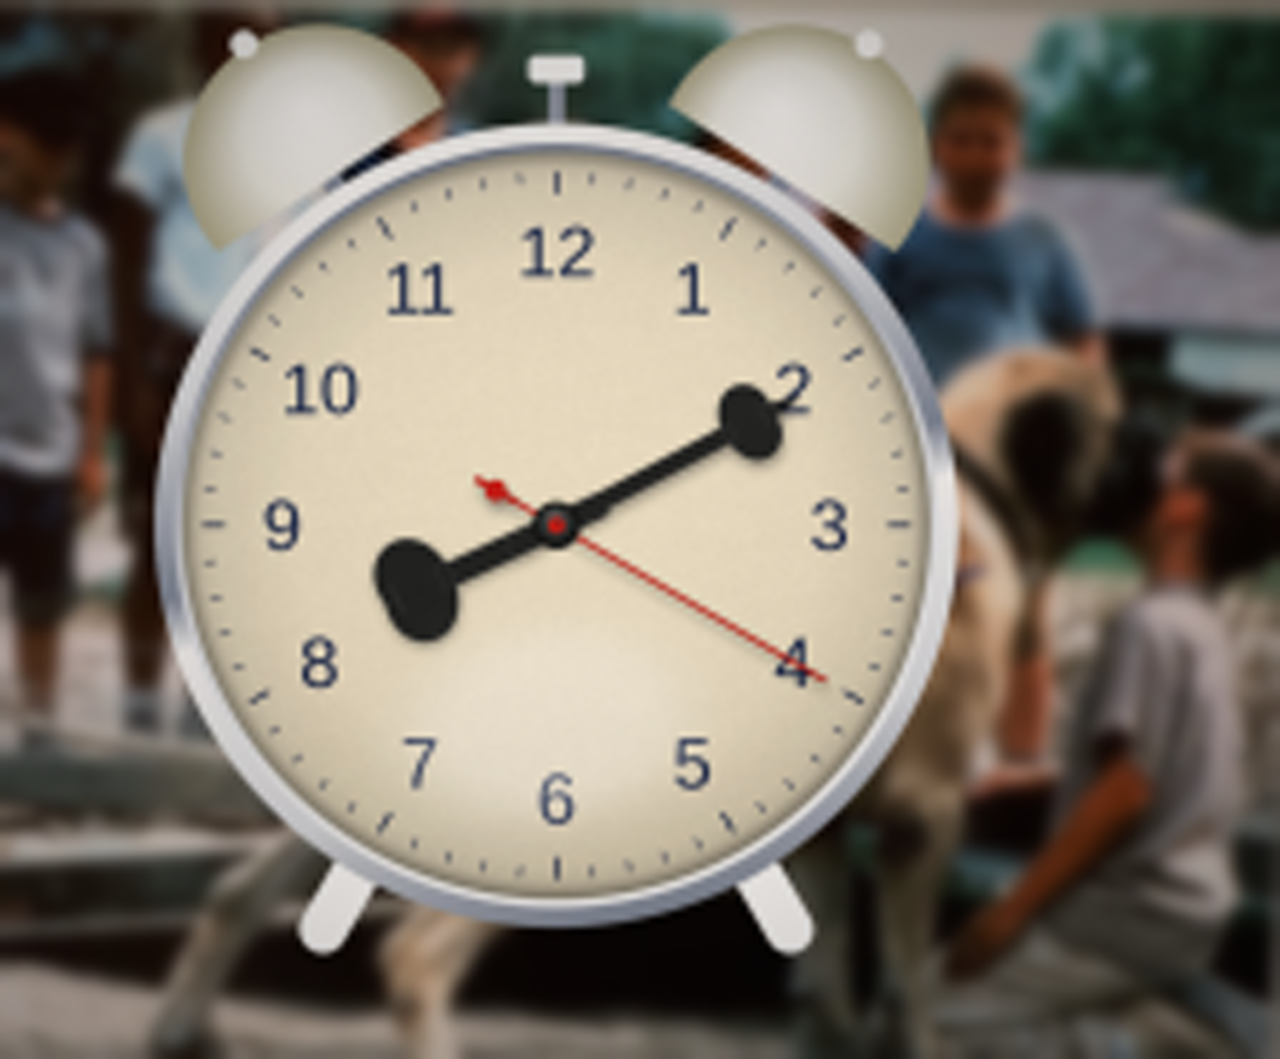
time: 8:10:20
